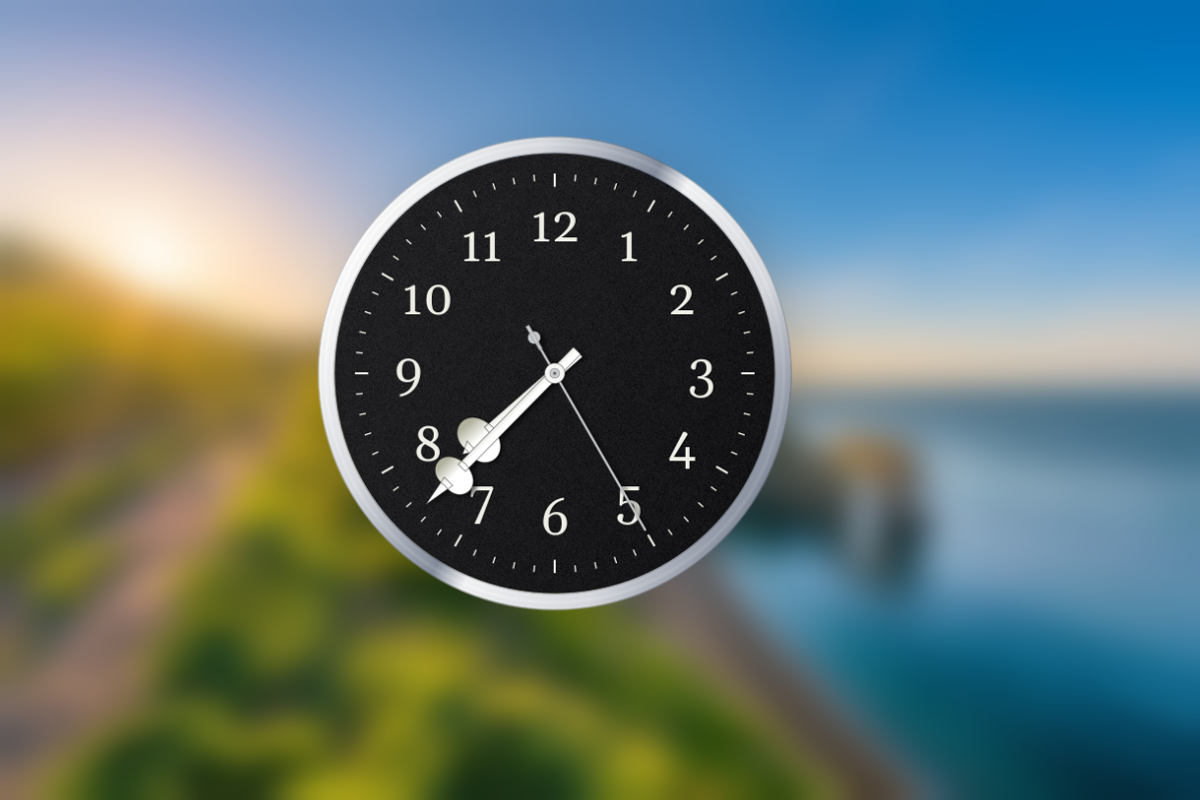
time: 7:37:25
